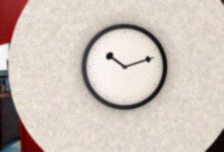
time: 10:12
